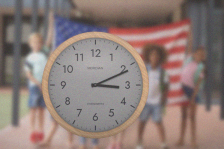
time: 3:11
